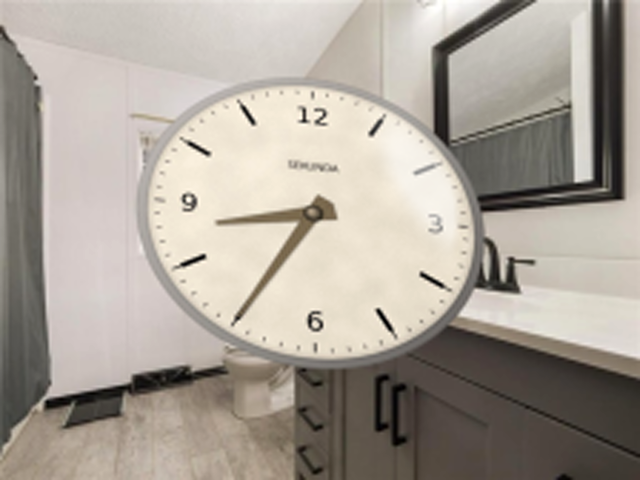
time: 8:35
